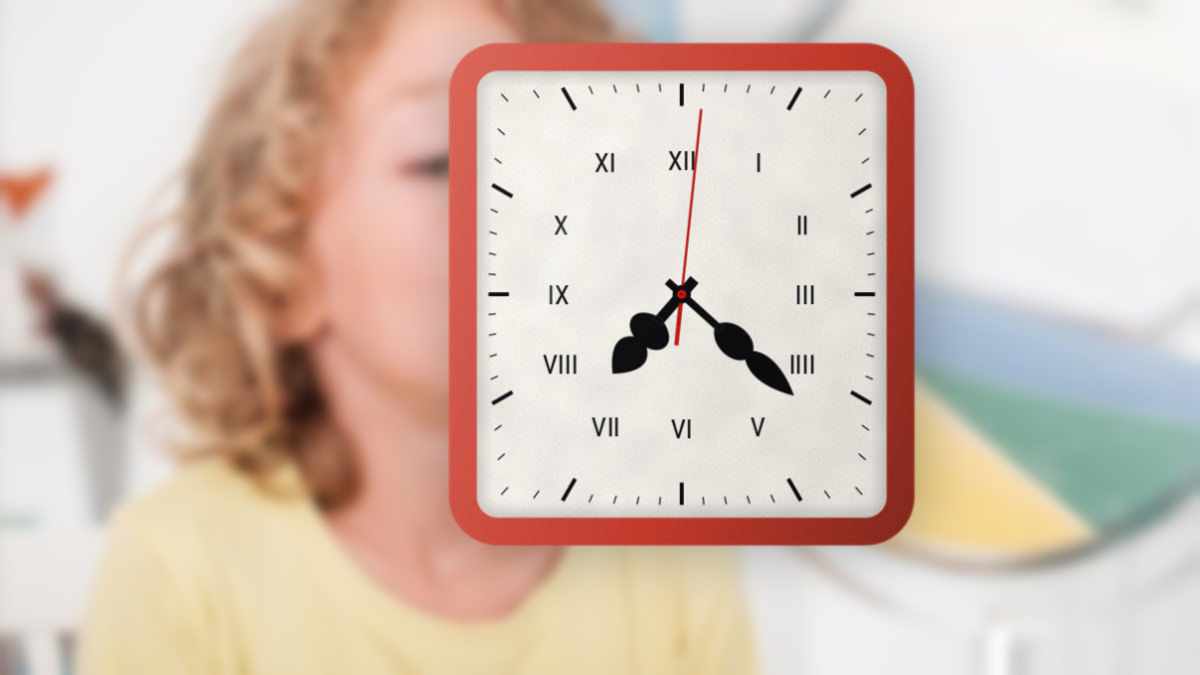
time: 7:22:01
